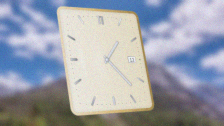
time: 1:23
